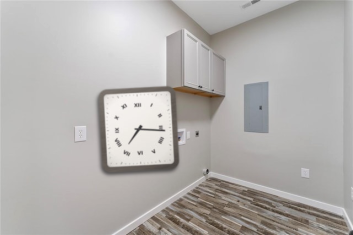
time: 7:16
